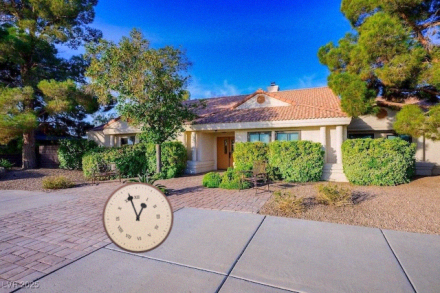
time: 12:57
